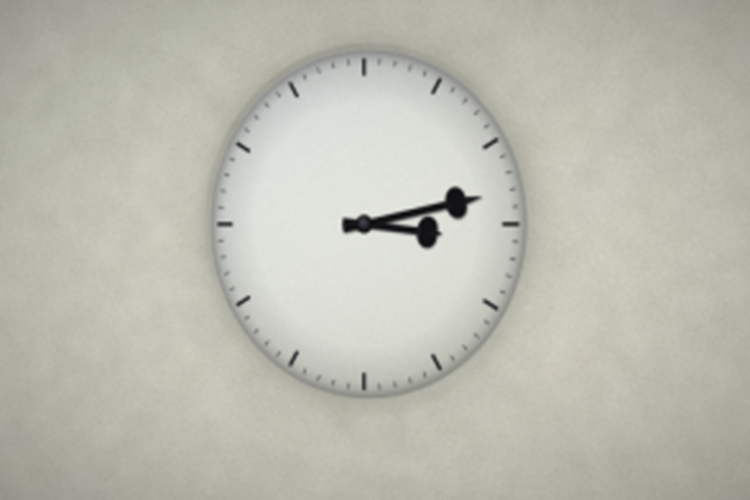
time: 3:13
